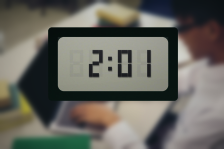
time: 2:01
